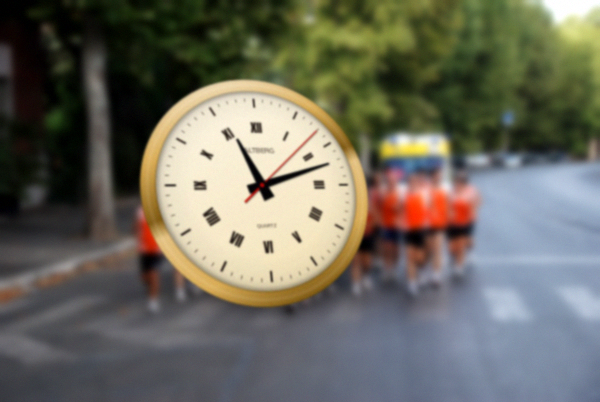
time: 11:12:08
